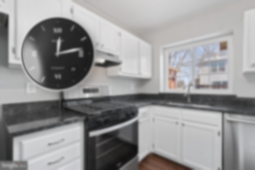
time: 12:13
